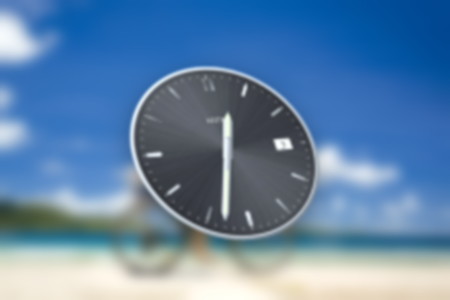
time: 12:33
